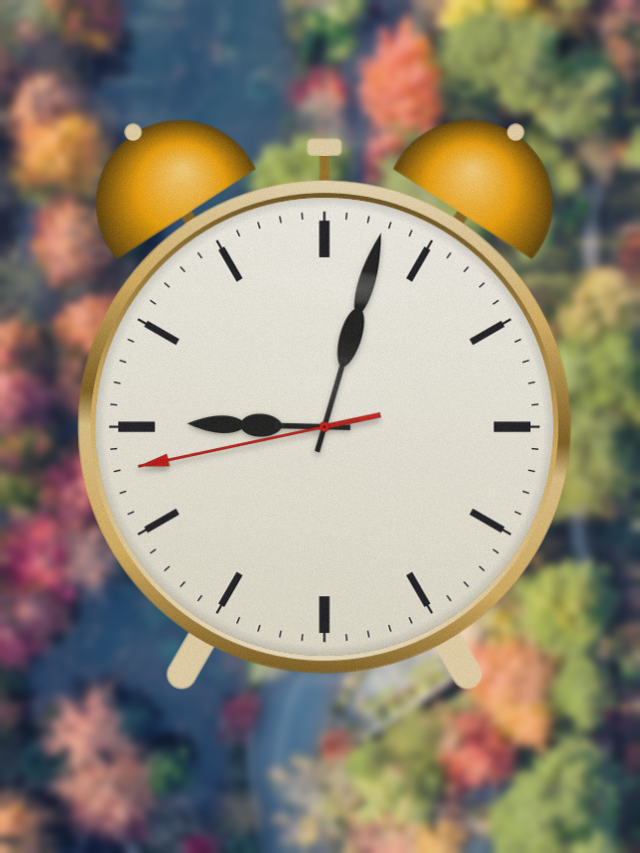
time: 9:02:43
